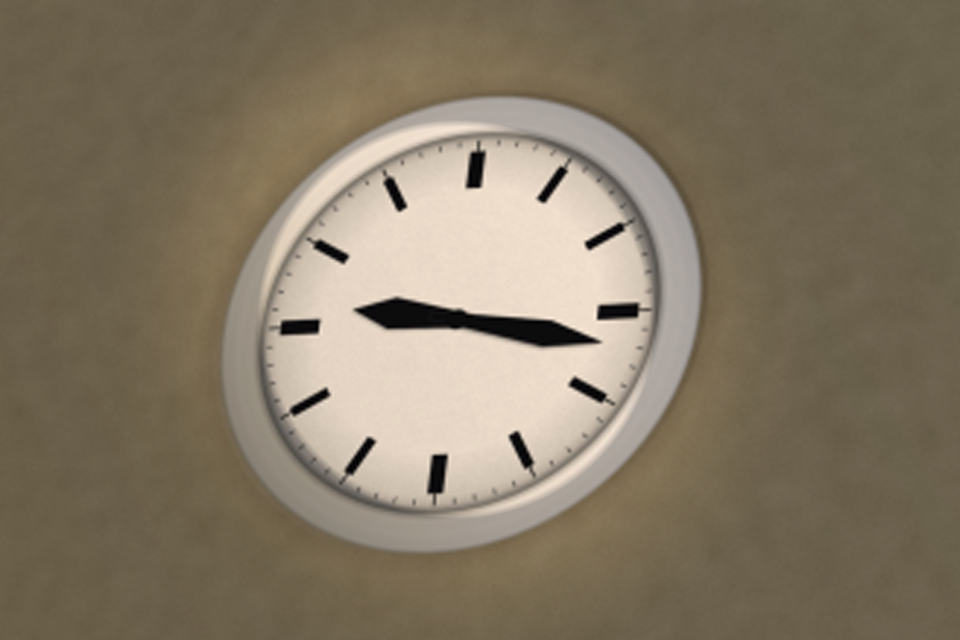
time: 9:17
